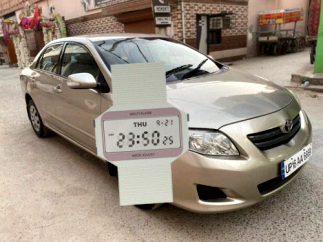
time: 23:50:25
